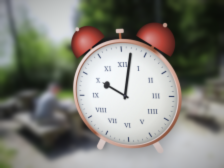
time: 10:02
